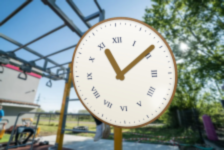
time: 11:09
